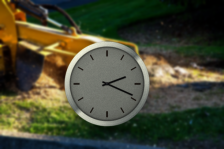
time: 2:19
